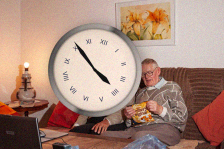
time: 3:51
